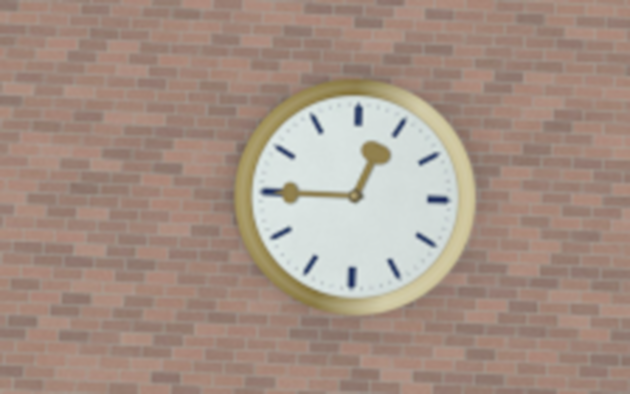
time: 12:45
